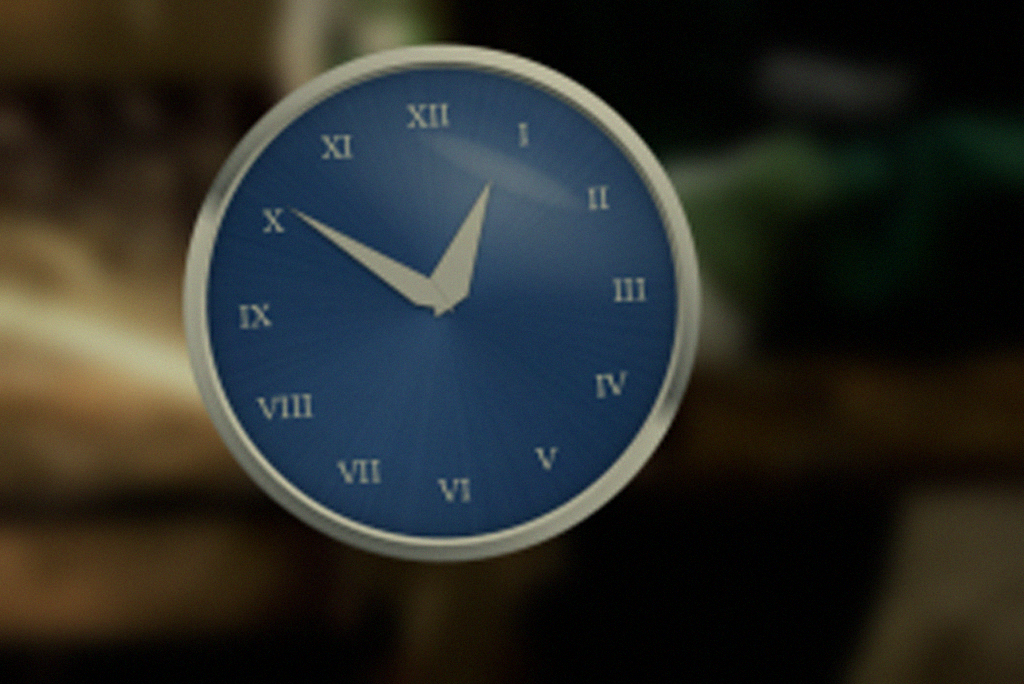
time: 12:51
